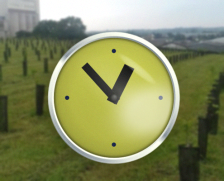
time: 12:53
